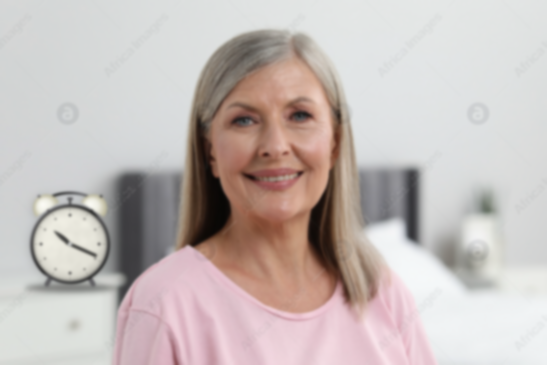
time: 10:19
